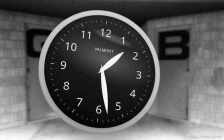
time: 1:28
